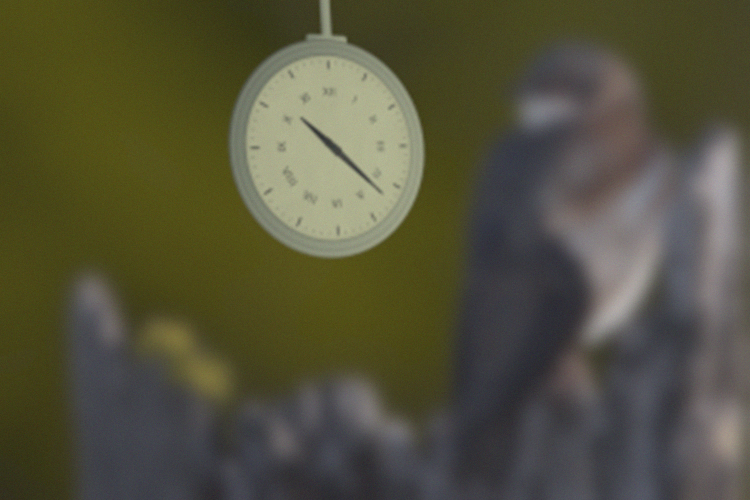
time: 10:22
